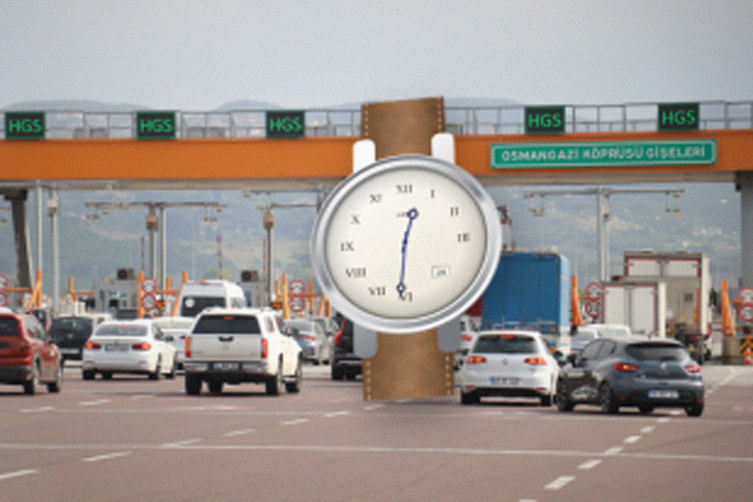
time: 12:31
